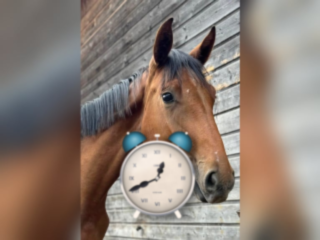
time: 12:41
